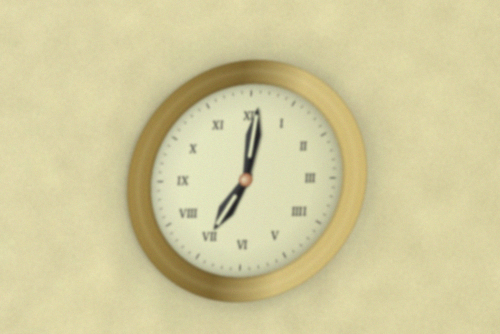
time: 7:01
